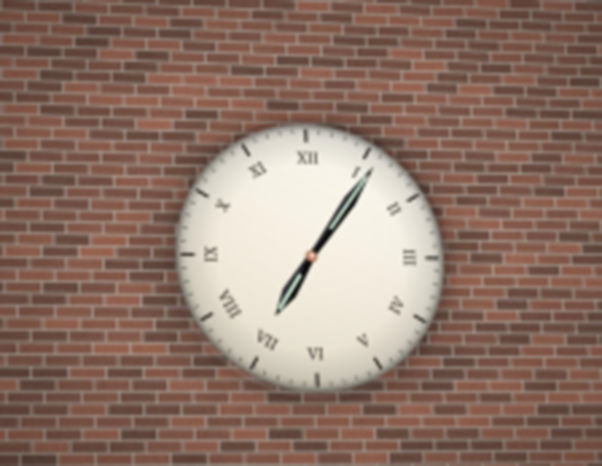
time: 7:06
